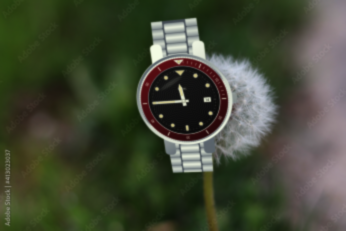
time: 11:45
